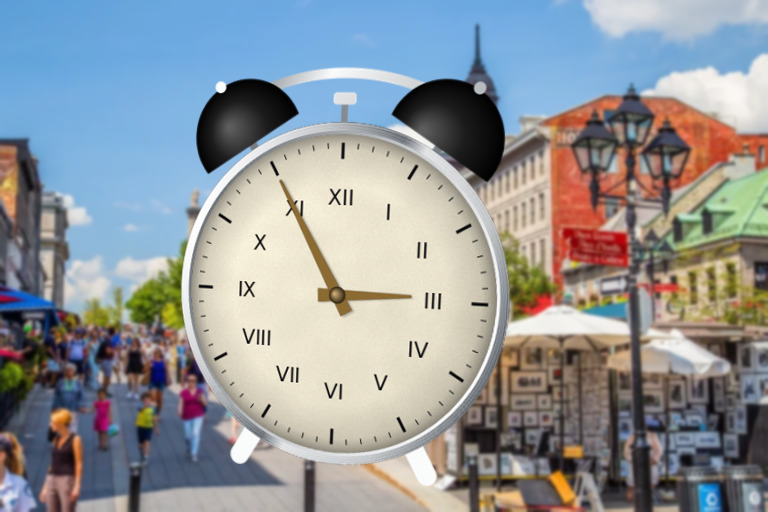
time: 2:55
